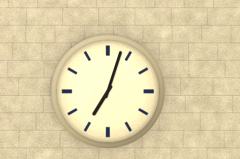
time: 7:03
